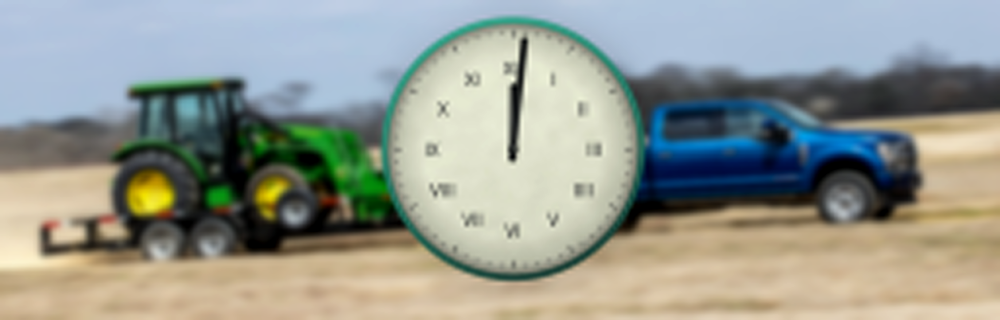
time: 12:01
